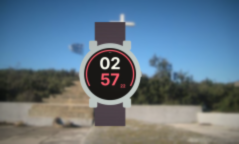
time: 2:57
